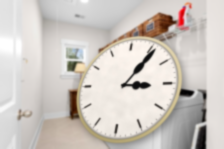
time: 3:06
